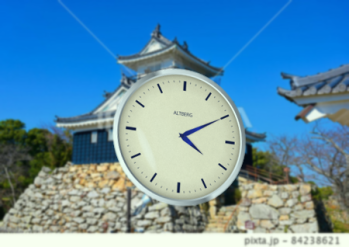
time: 4:10
